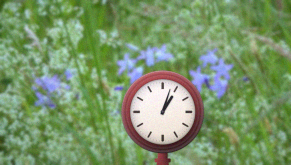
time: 1:03
